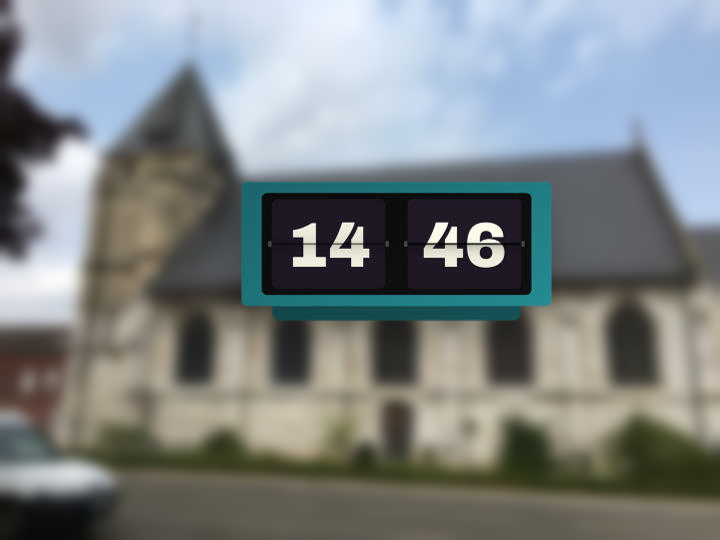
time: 14:46
